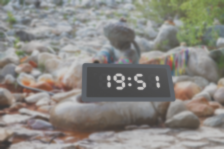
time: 19:51
